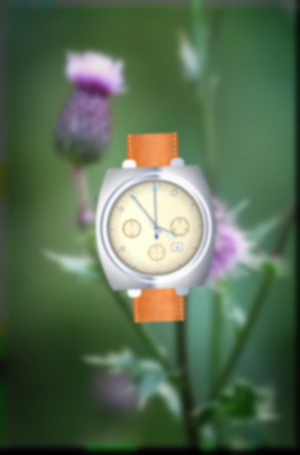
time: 3:54
